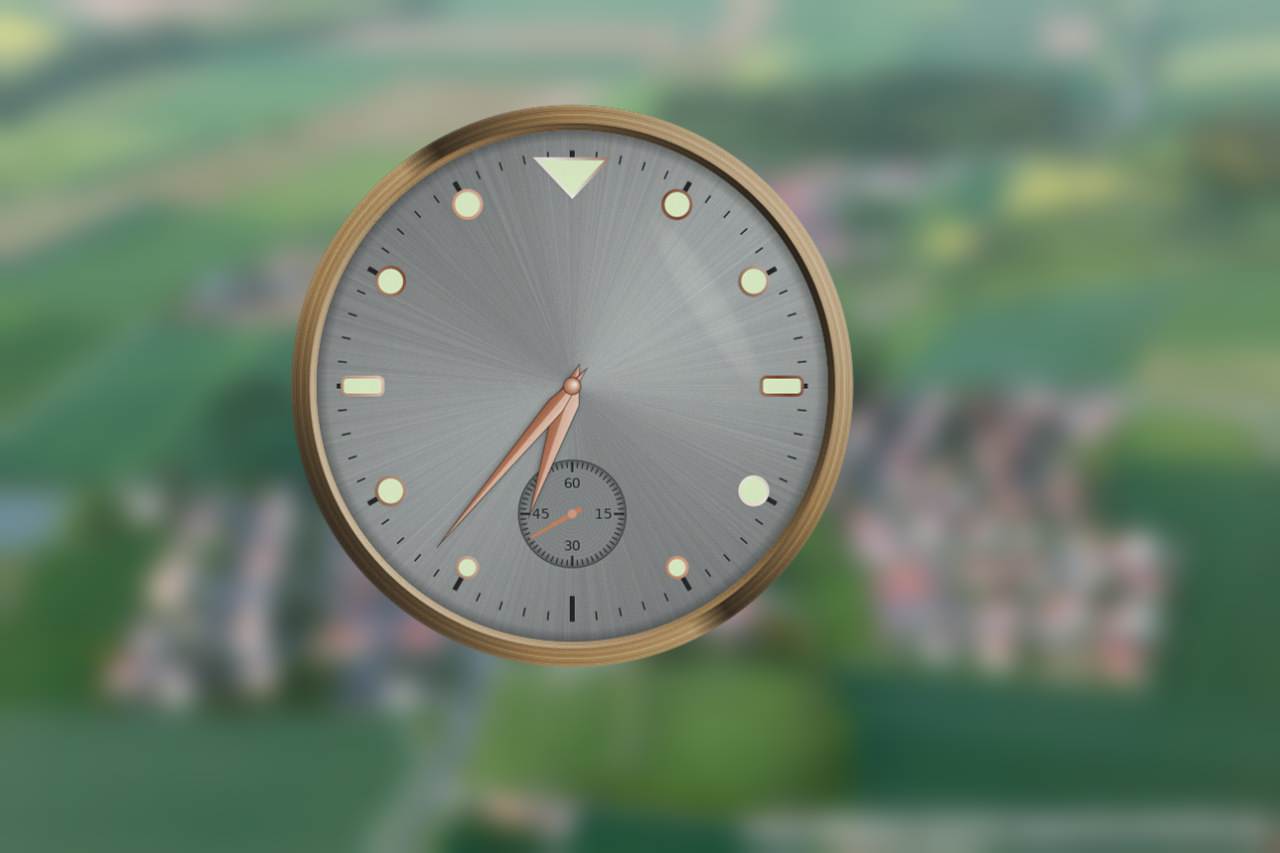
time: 6:36:40
